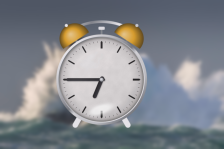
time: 6:45
